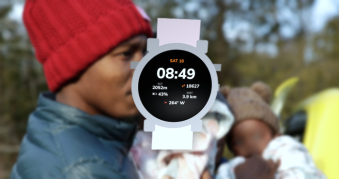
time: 8:49
